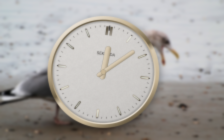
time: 12:08
